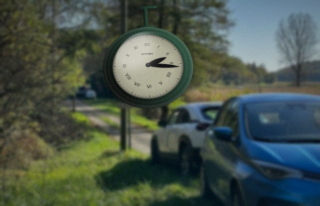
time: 2:16
